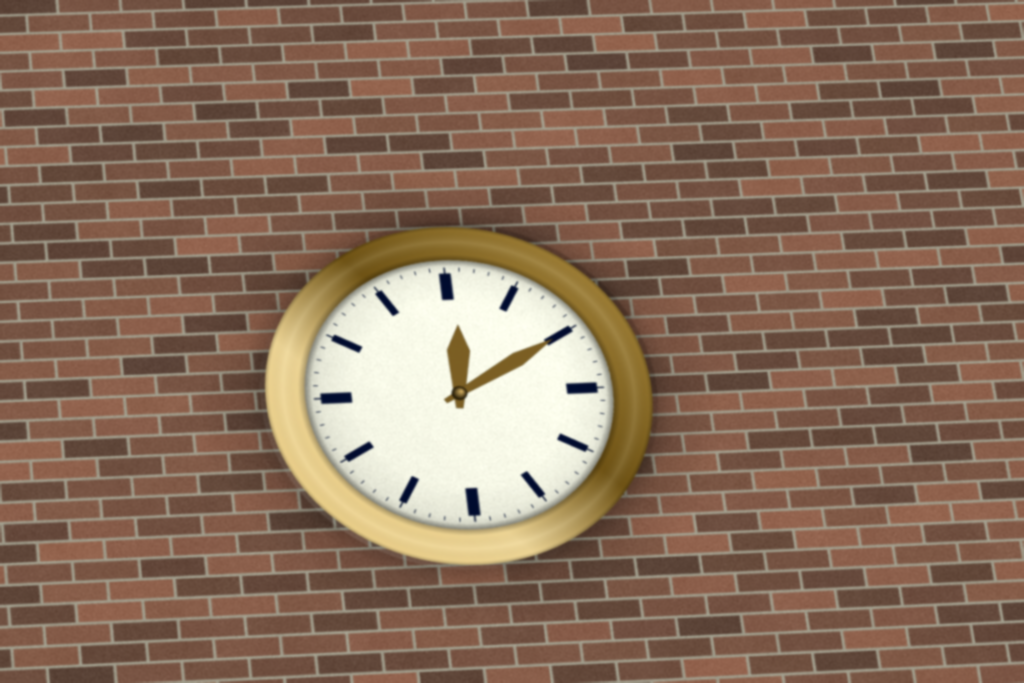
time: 12:10
